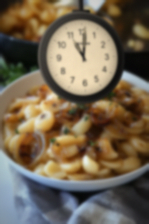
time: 11:01
